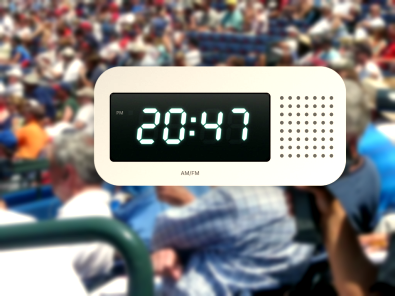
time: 20:47
